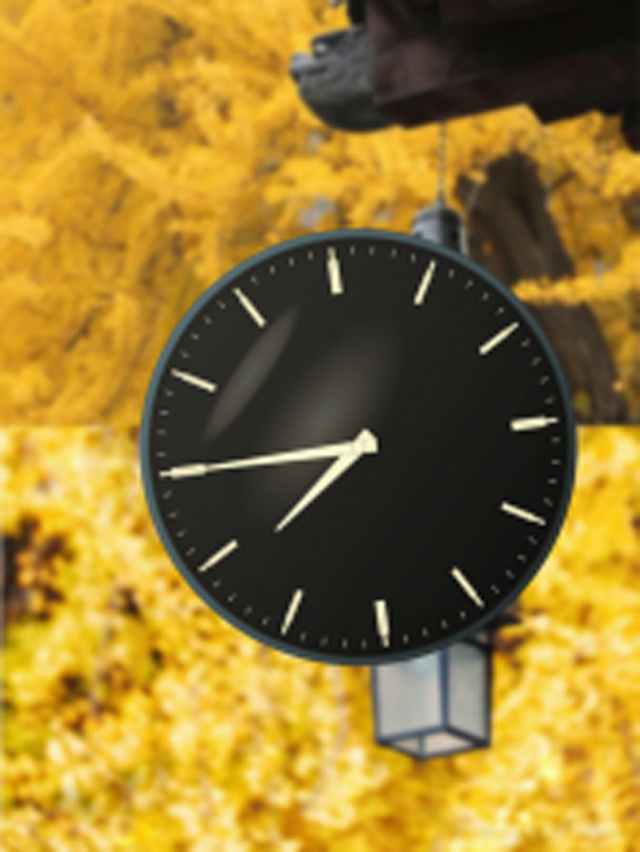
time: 7:45
